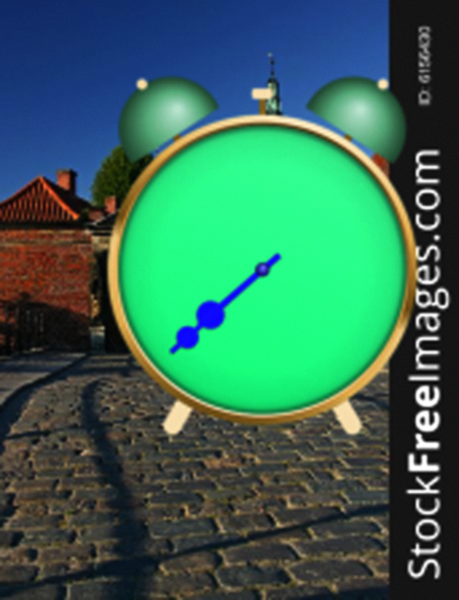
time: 7:38
